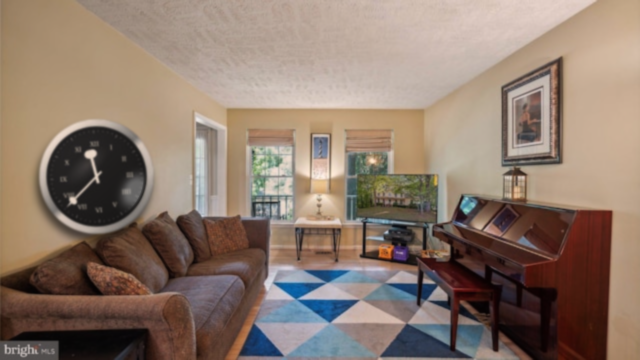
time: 11:38
